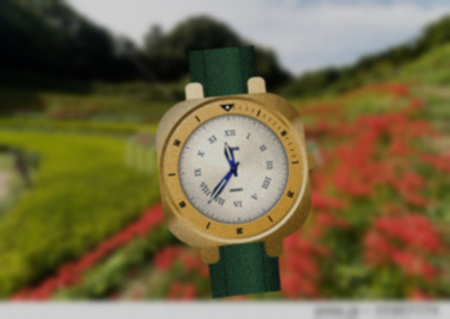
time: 11:37
